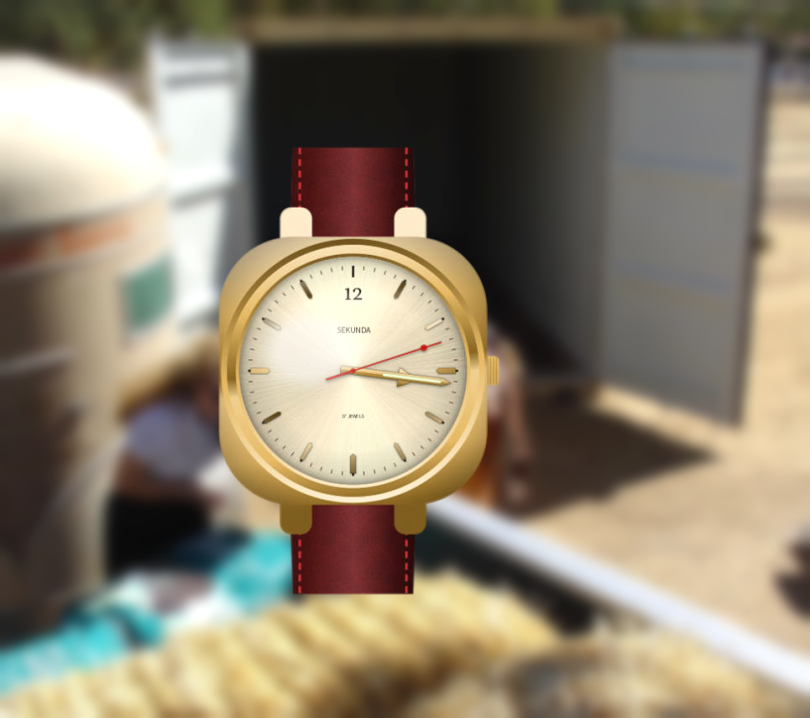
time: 3:16:12
